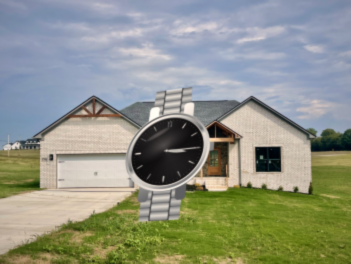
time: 3:15
